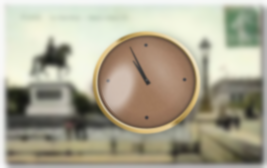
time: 10:56
